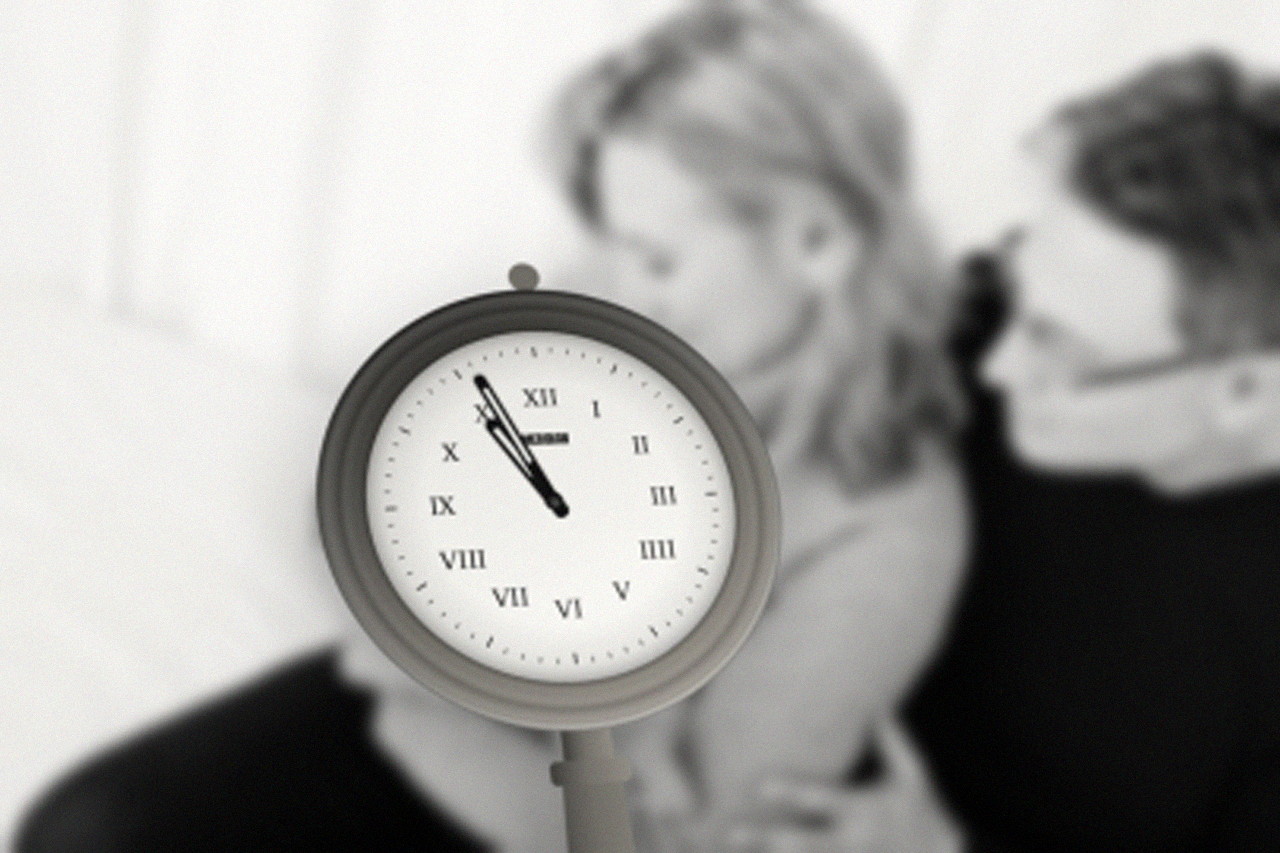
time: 10:56
